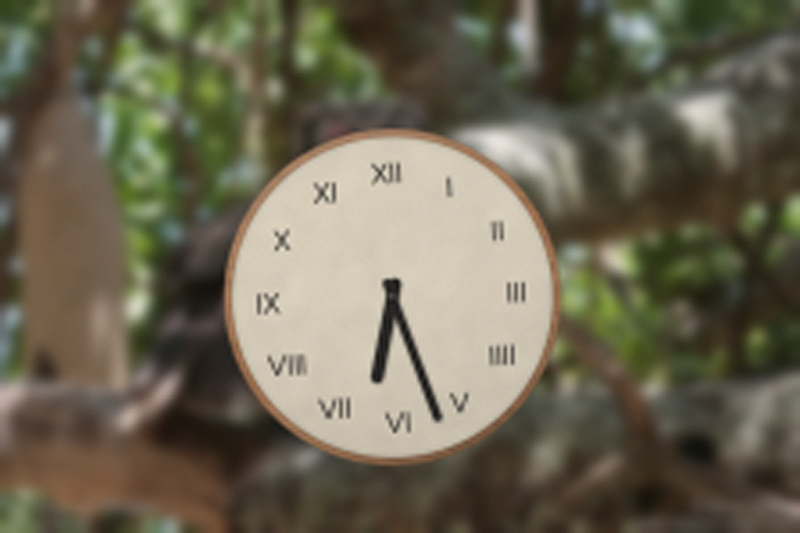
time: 6:27
